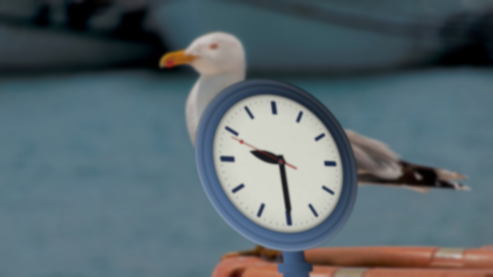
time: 9:29:49
